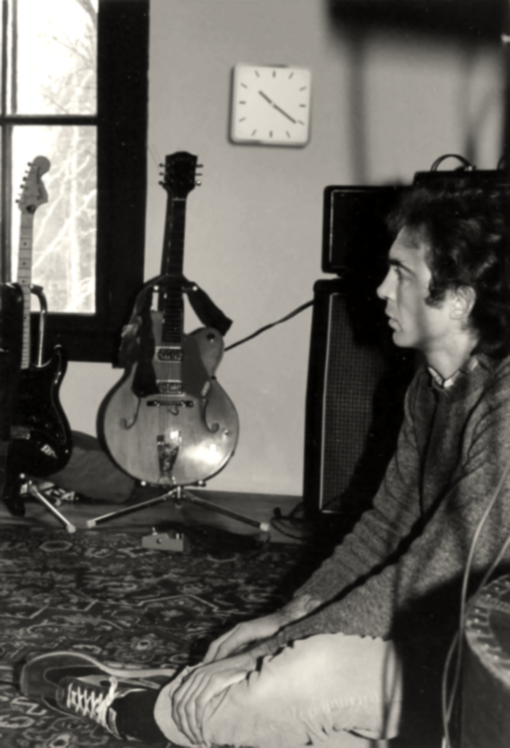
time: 10:21
